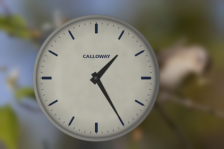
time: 1:25
